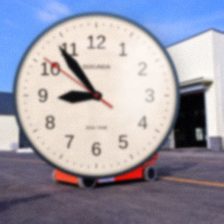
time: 8:53:51
